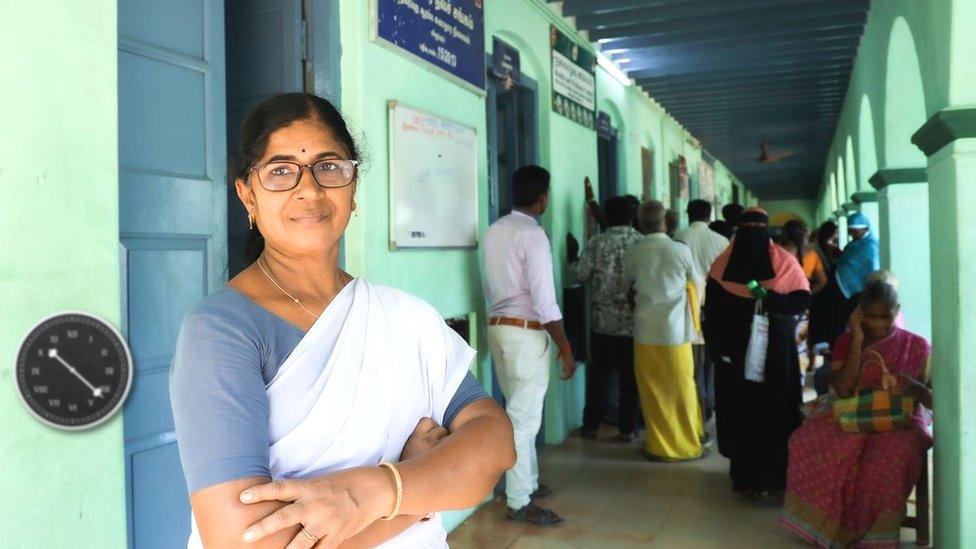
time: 10:22
